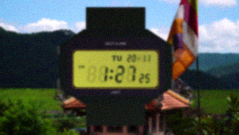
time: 1:27
